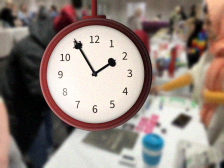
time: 1:55
